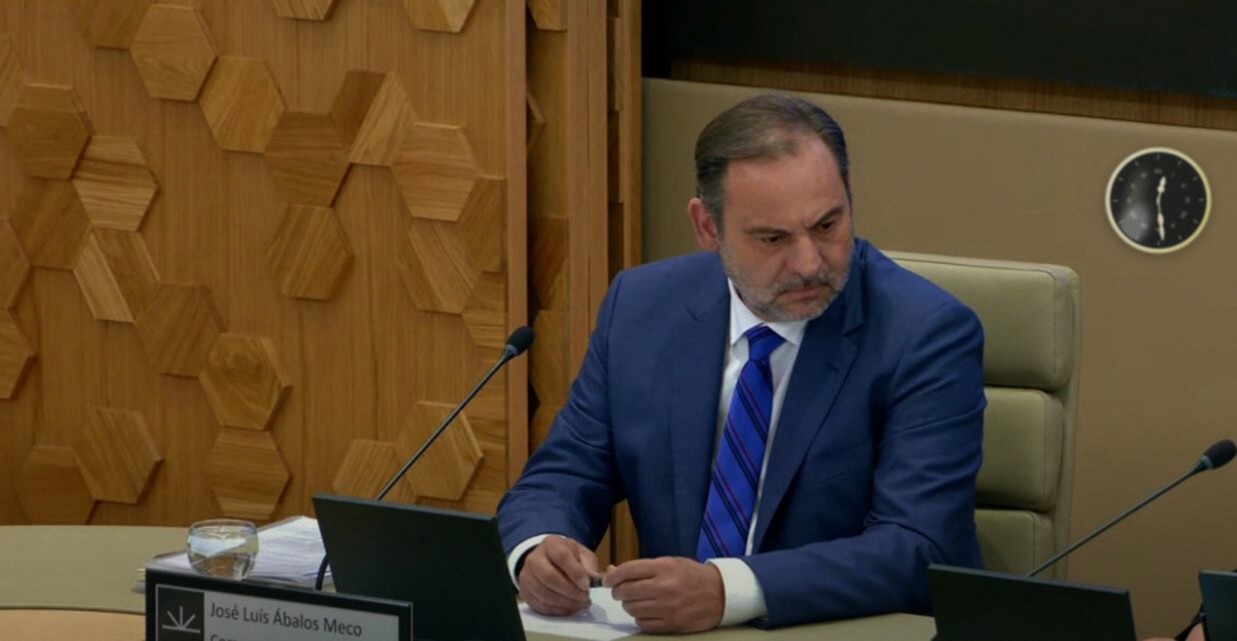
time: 12:29
